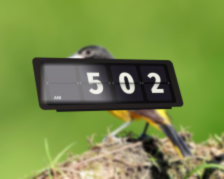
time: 5:02
